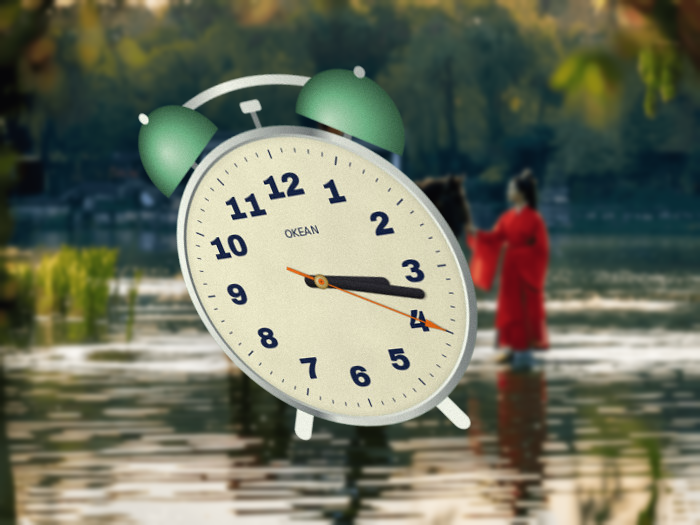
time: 3:17:20
